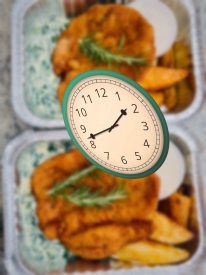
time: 1:42
